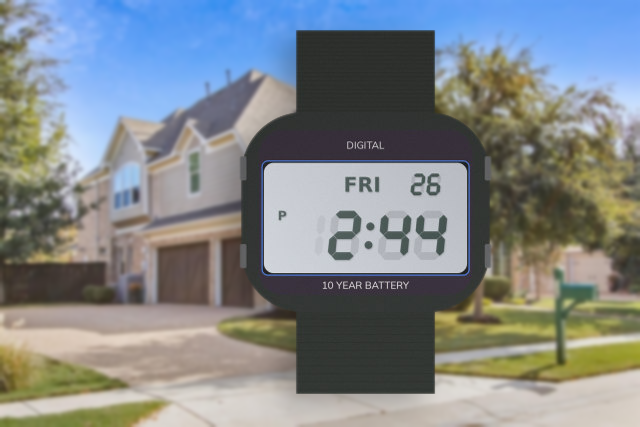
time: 2:44
